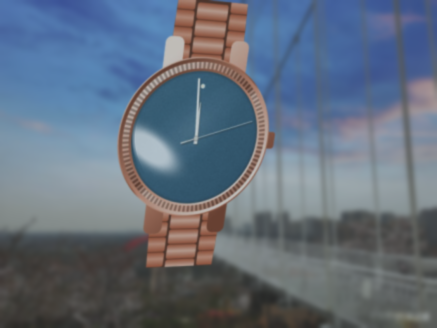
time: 11:59:12
